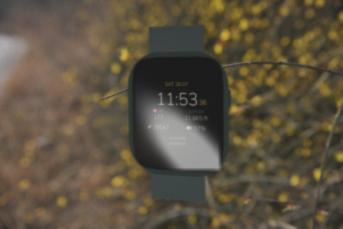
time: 11:53
